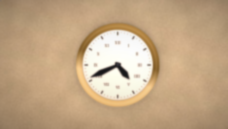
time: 4:41
